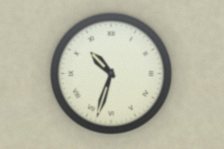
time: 10:33
